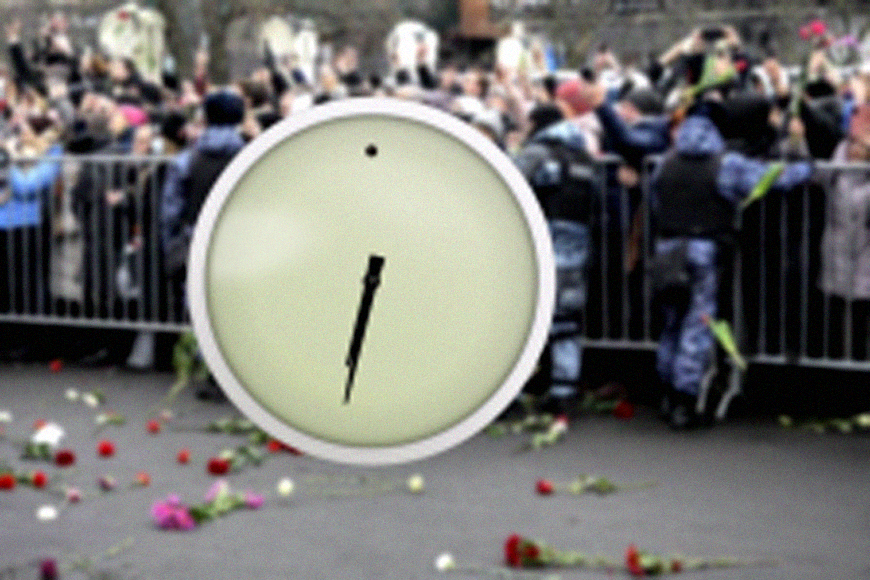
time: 6:32
